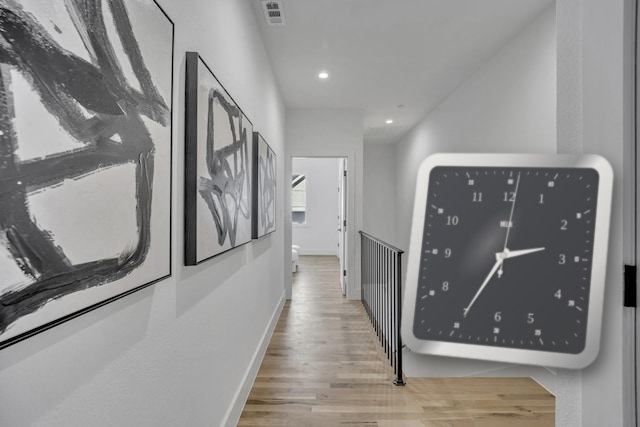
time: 2:35:01
